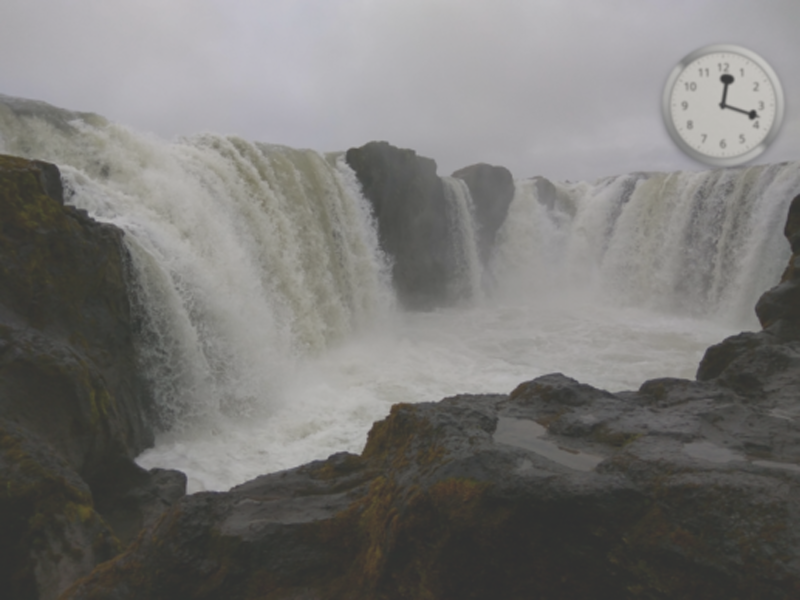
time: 12:18
